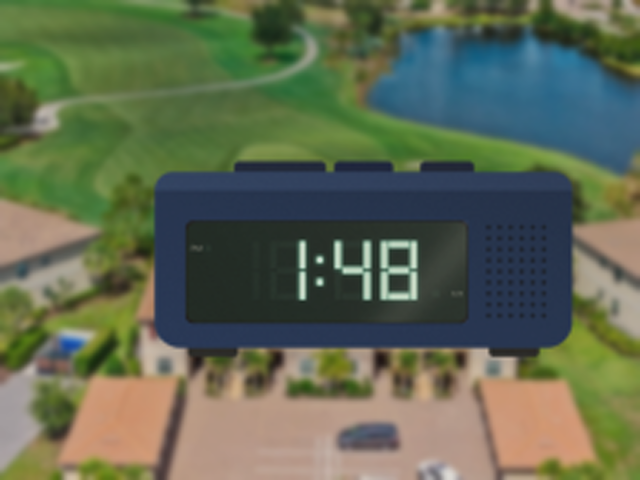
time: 1:48
